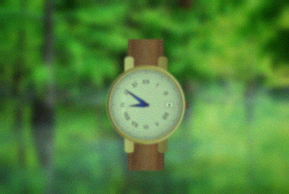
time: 8:51
